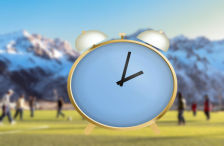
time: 2:02
